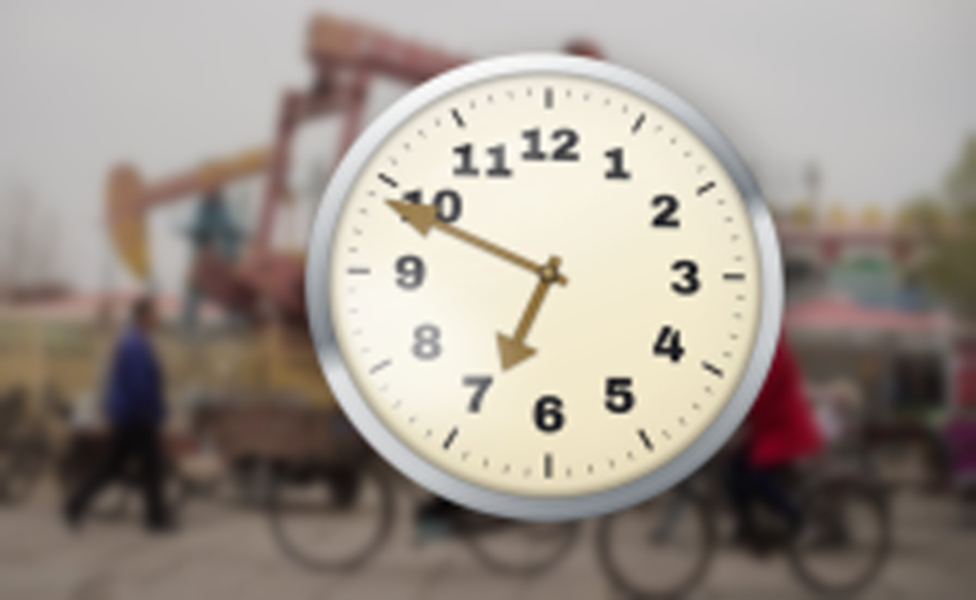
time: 6:49
